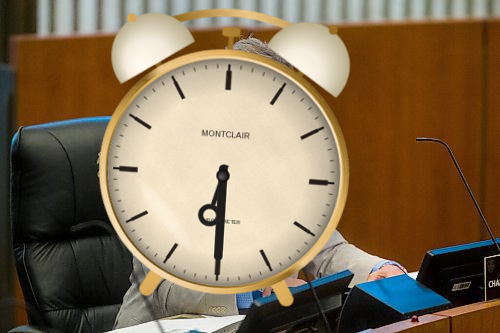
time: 6:30
